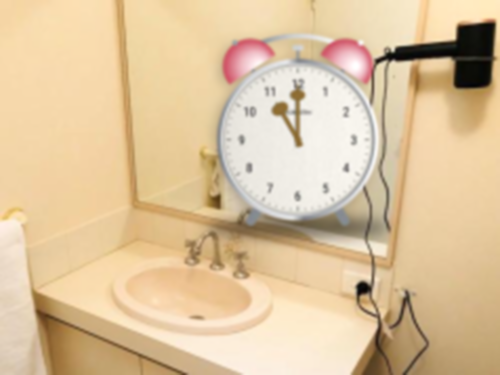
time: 11:00
